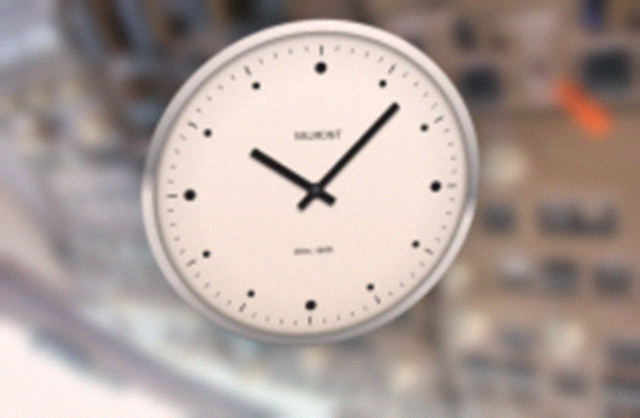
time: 10:07
